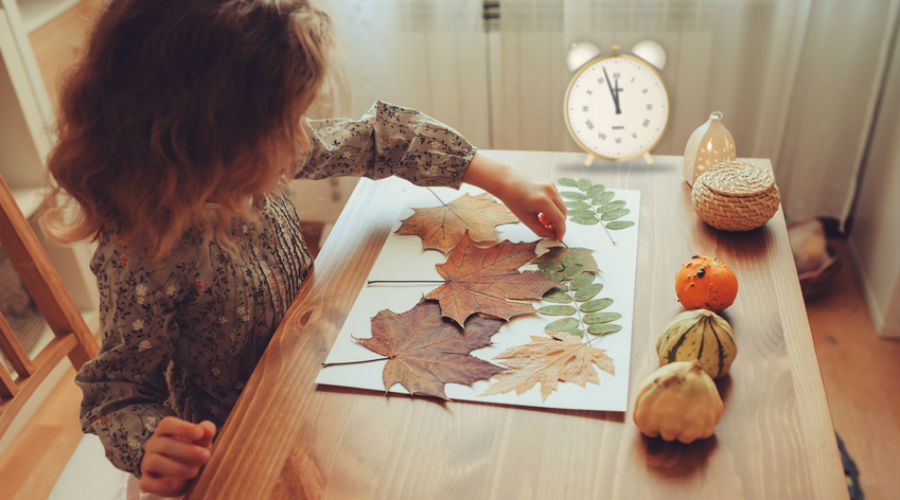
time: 11:57
